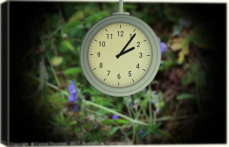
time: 2:06
